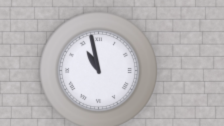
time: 10:58
